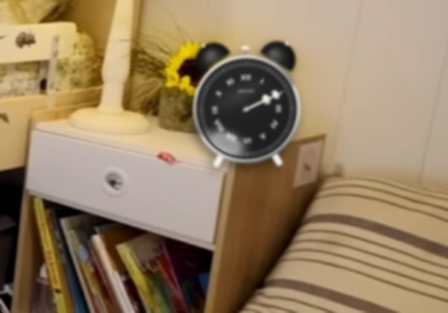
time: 2:11
